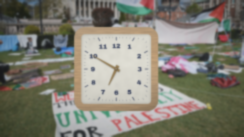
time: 6:50
